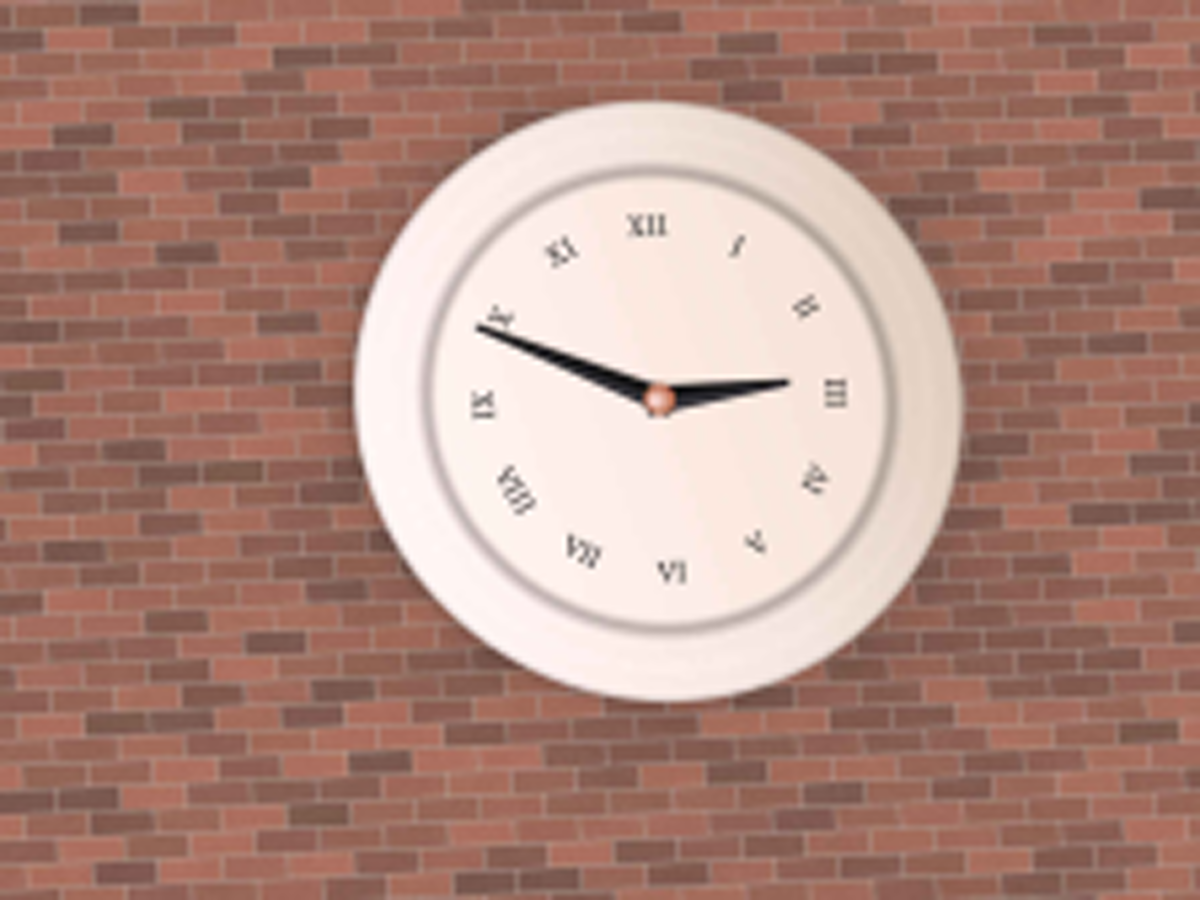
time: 2:49
